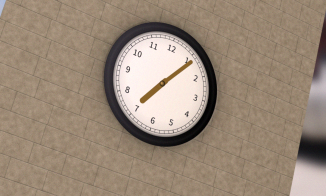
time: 7:06
